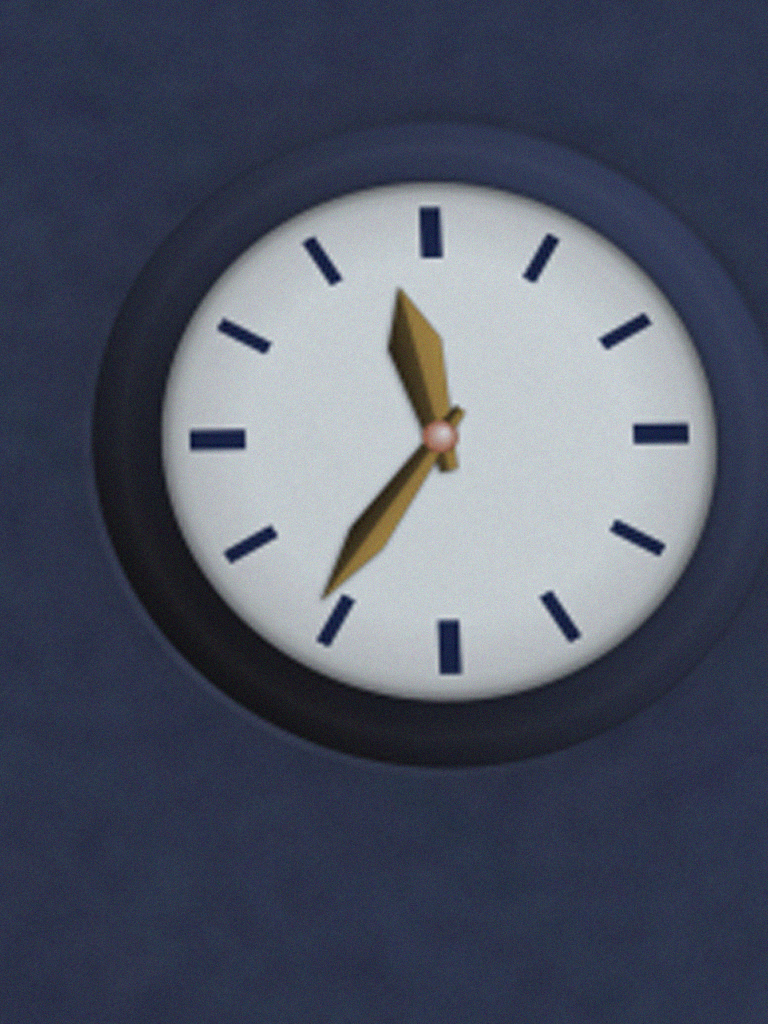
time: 11:36
